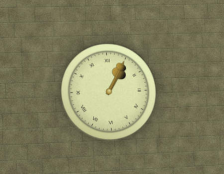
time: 1:05
